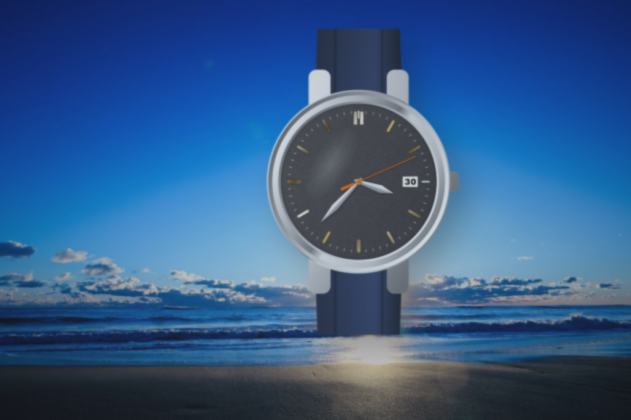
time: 3:37:11
